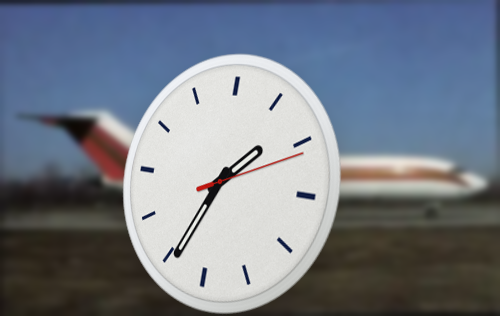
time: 1:34:11
